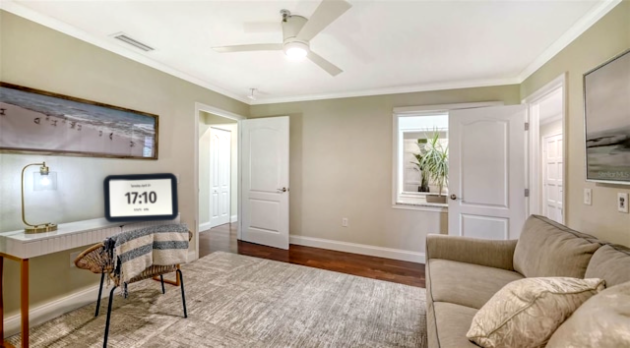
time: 17:10
